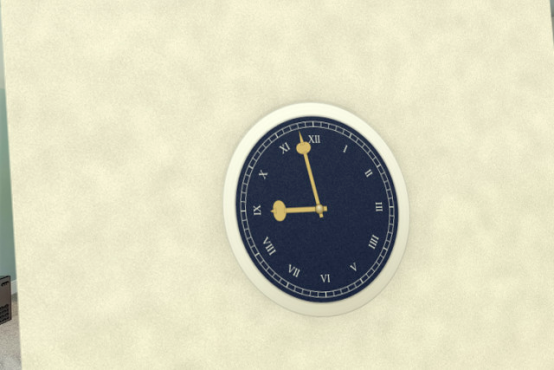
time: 8:58
